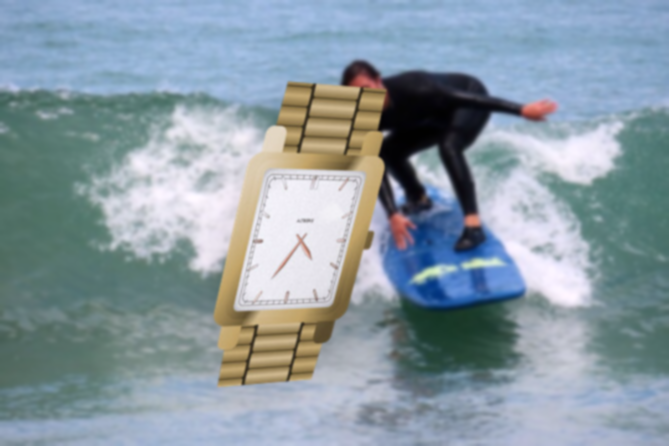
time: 4:35
